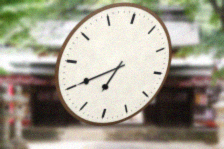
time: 6:40
